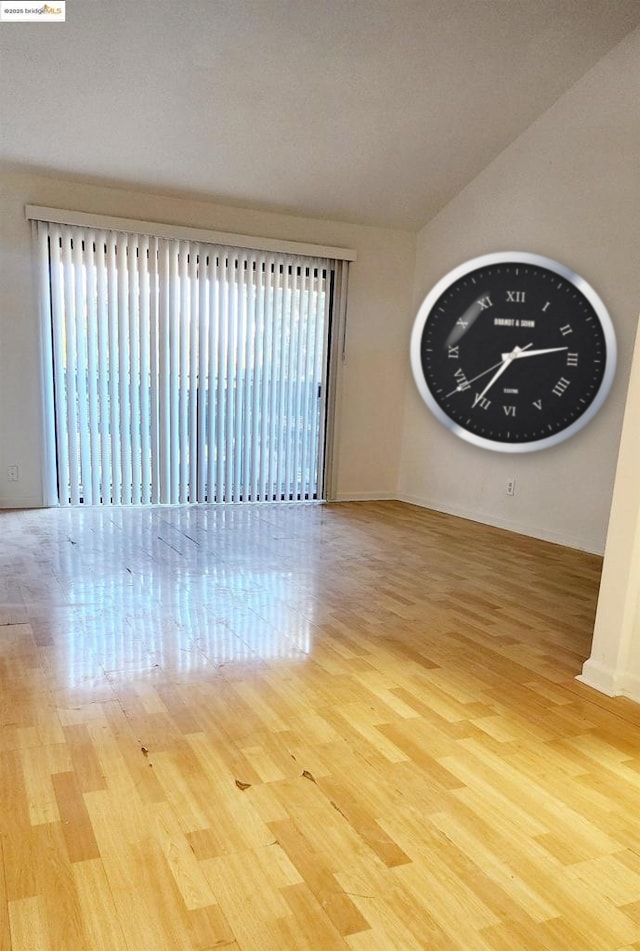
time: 2:35:39
